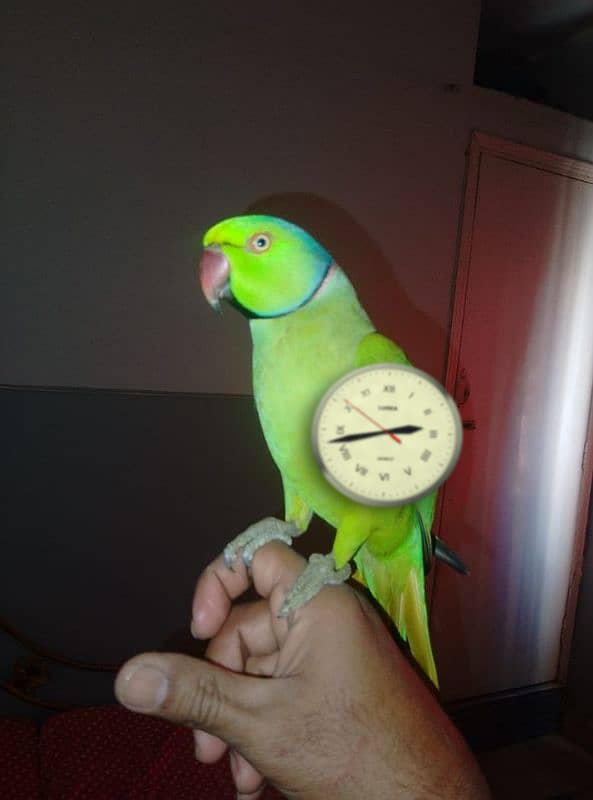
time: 2:42:51
